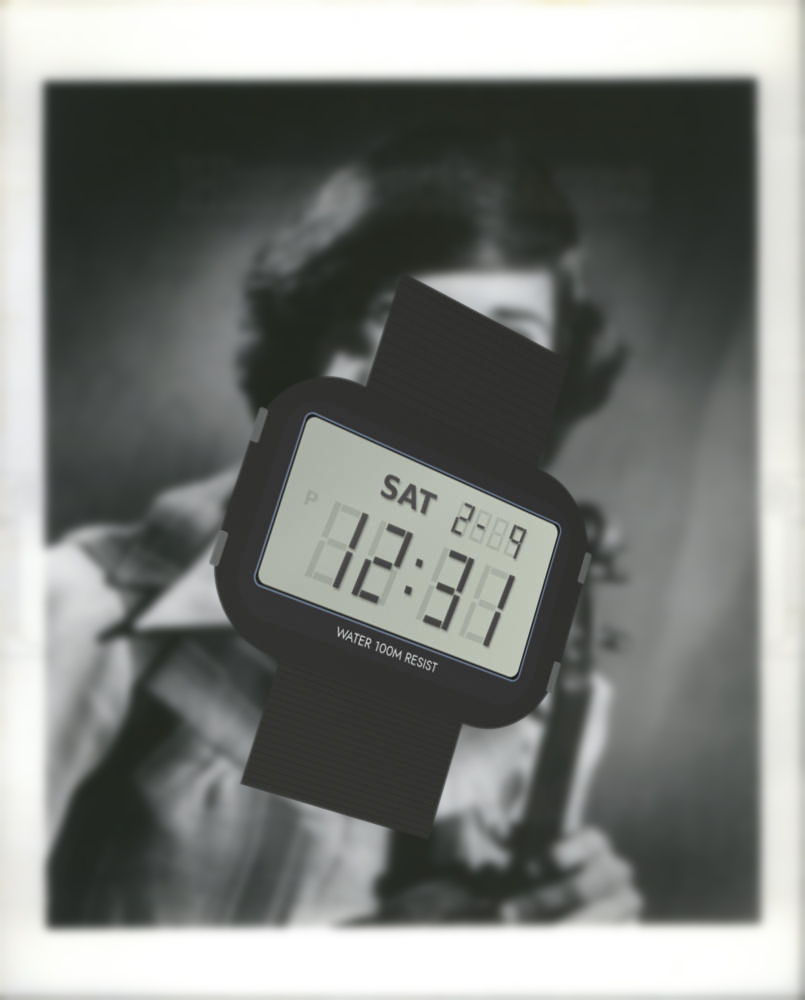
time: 12:31
